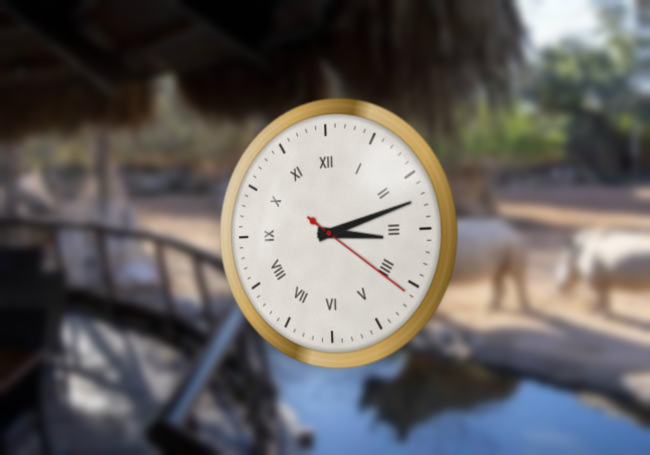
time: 3:12:21
